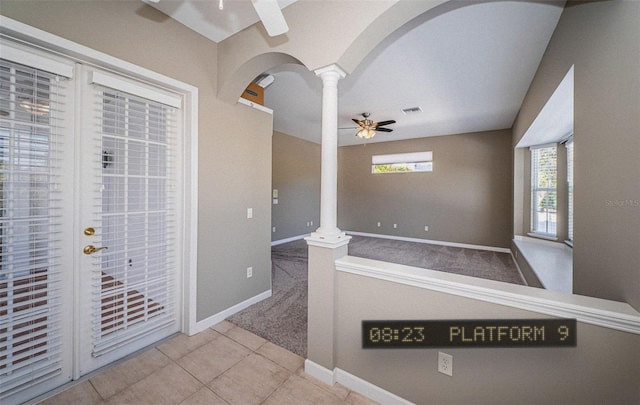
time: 8:23
